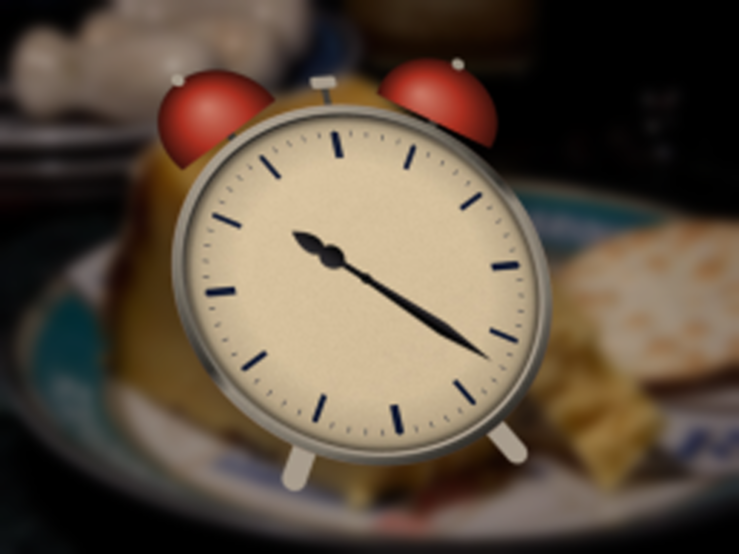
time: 10:22
